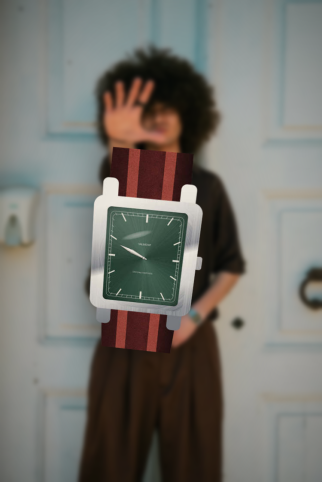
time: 9:49
